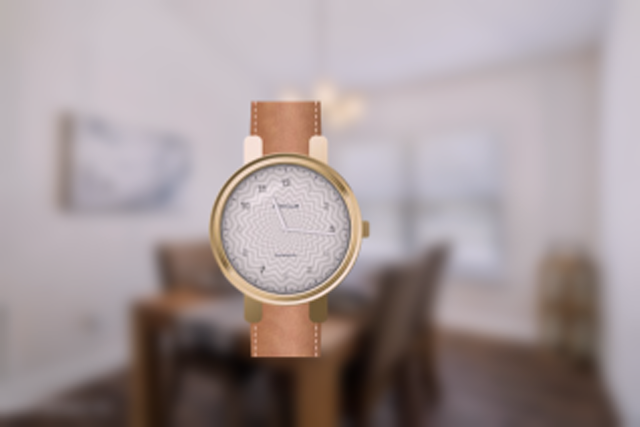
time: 11:16
